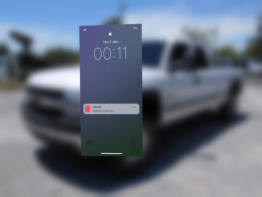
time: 0:11
